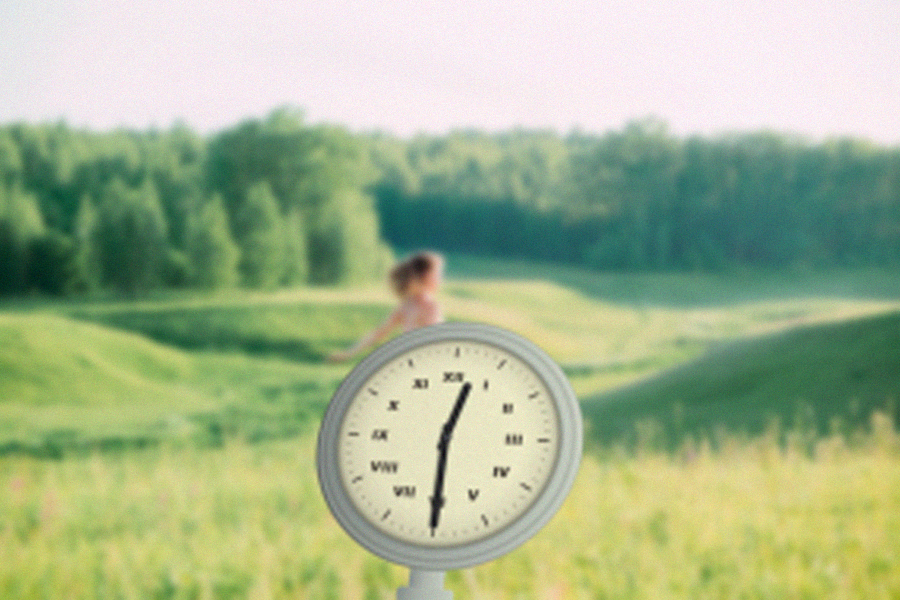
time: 12:30
